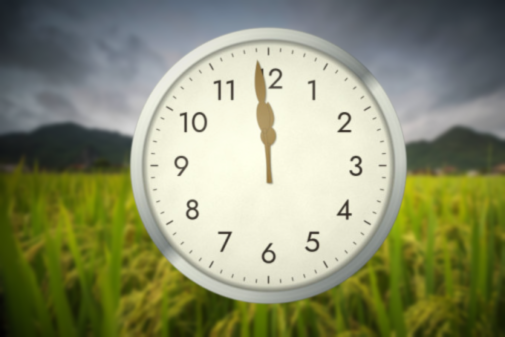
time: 11:59
